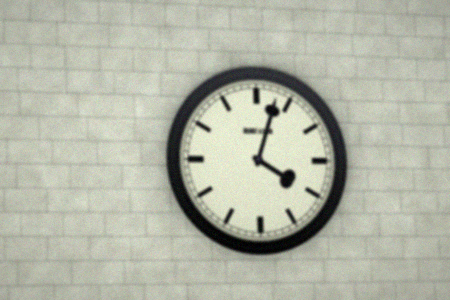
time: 4:03
